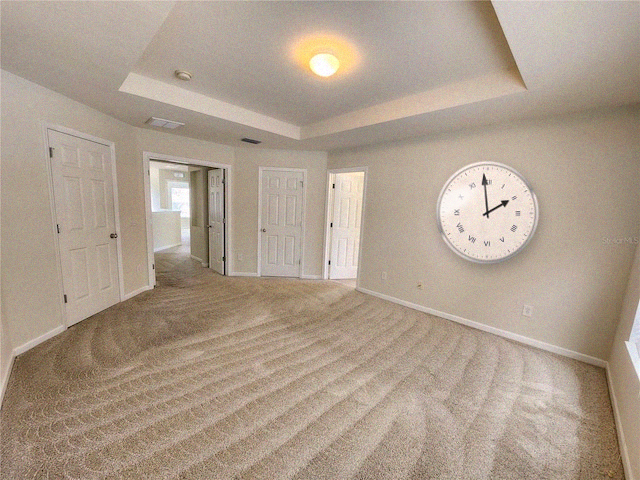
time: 1:59
